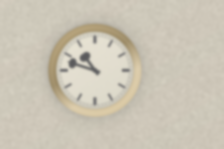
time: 10:48
